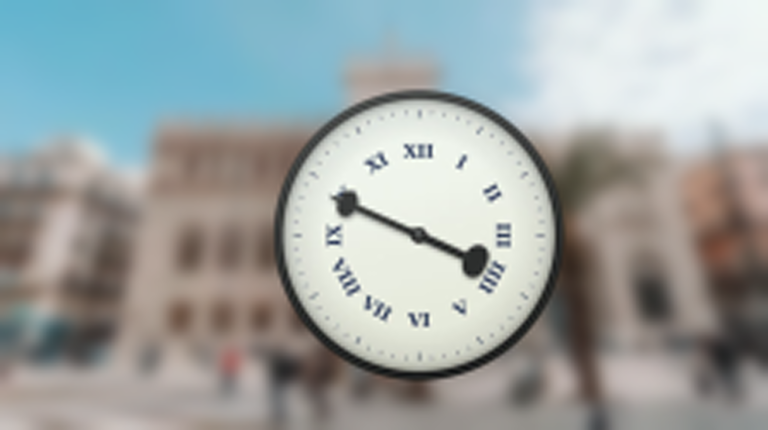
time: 3:49
